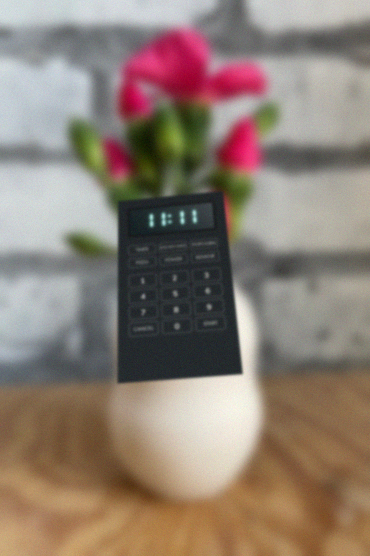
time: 11:11
